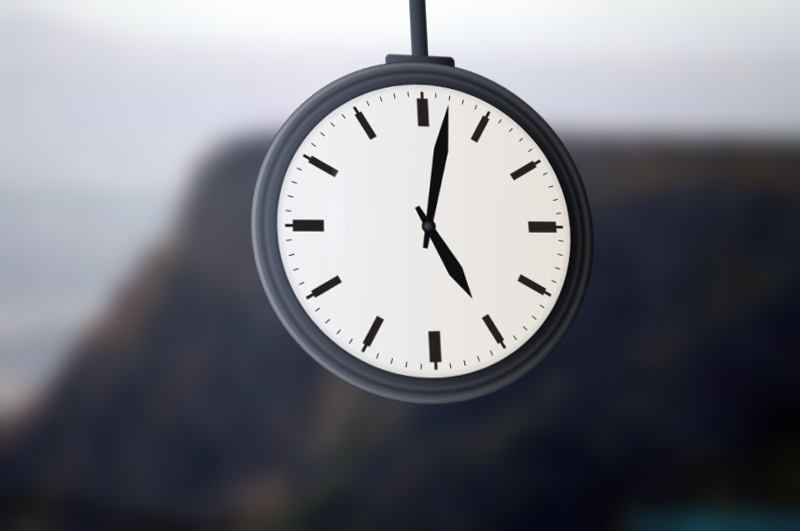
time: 5:02
